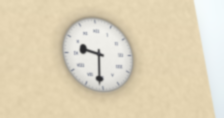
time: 9:31
